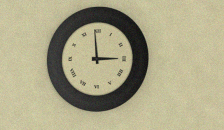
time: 2:59
